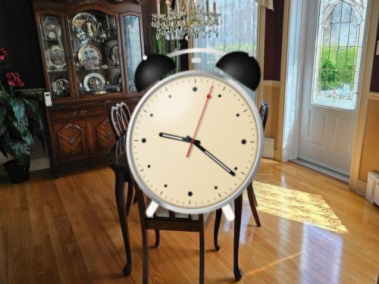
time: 9:21:03
